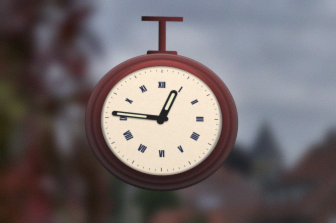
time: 12:46
